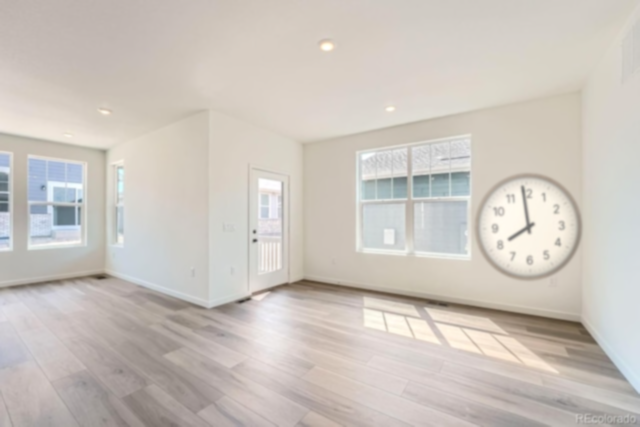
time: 7:59
